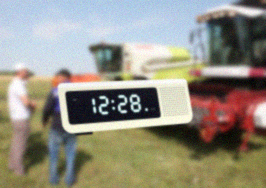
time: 12:28
